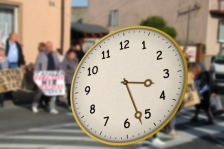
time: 3:27
